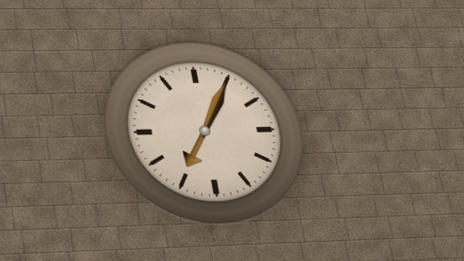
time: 7:05
